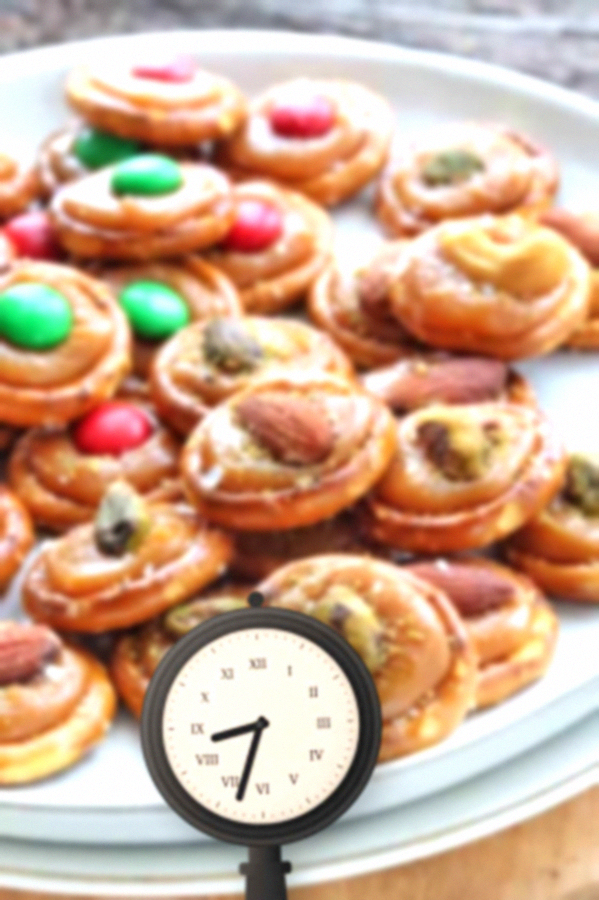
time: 8:33
